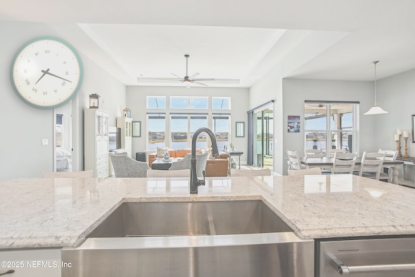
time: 7:18
